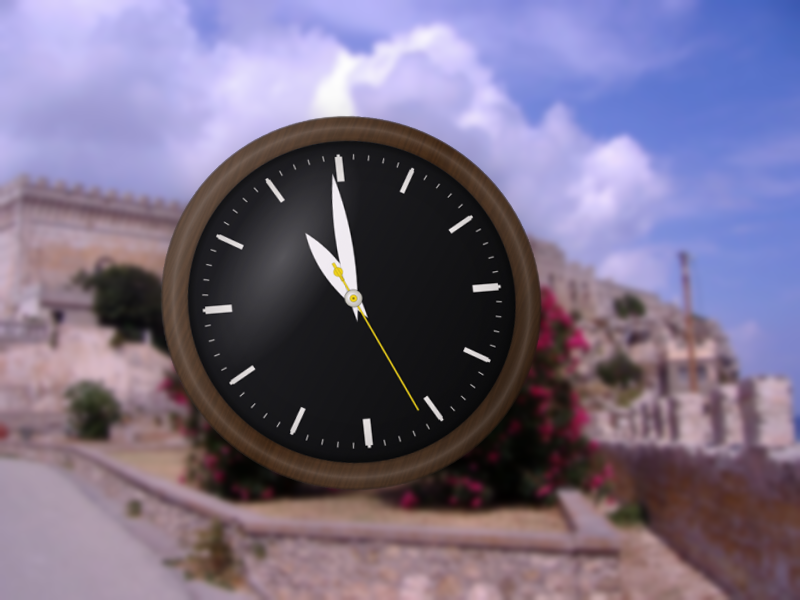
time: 10:59:26
